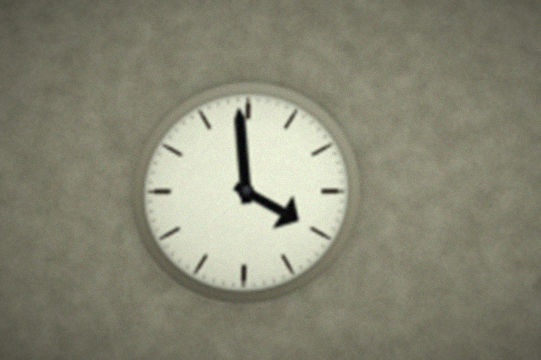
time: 3:59
